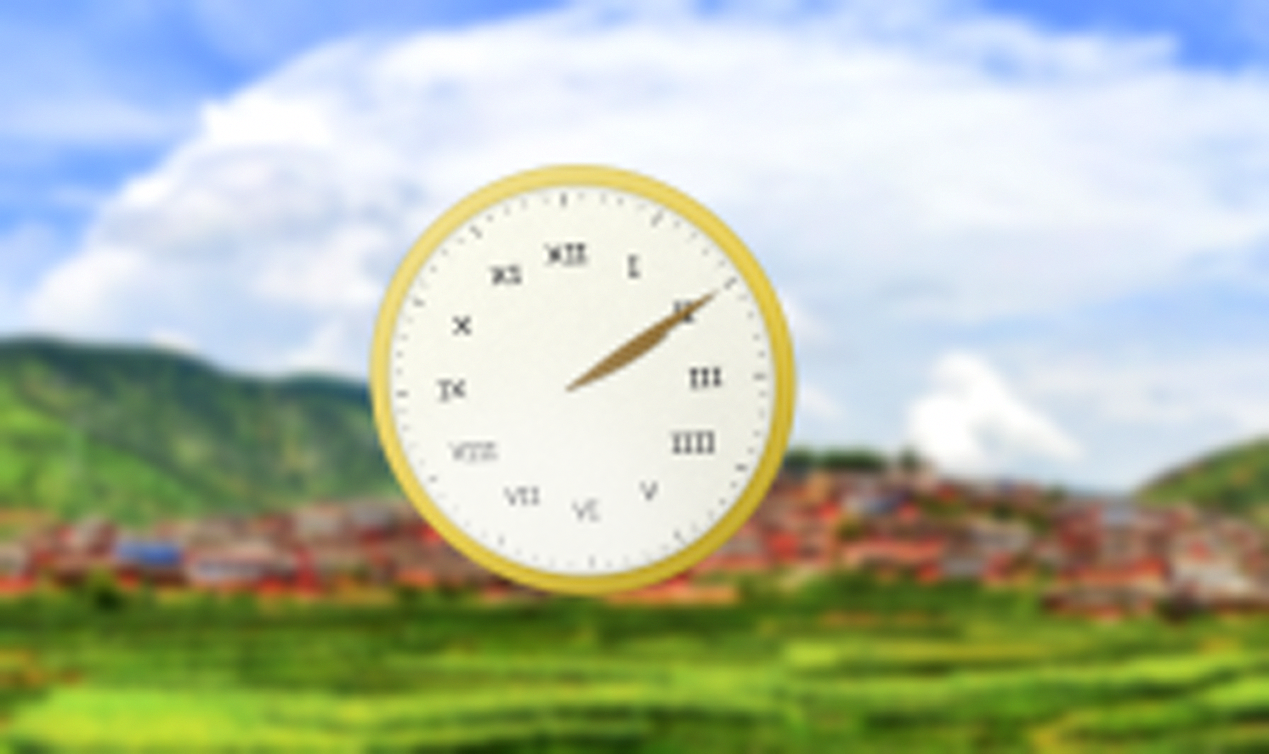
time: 2:10
